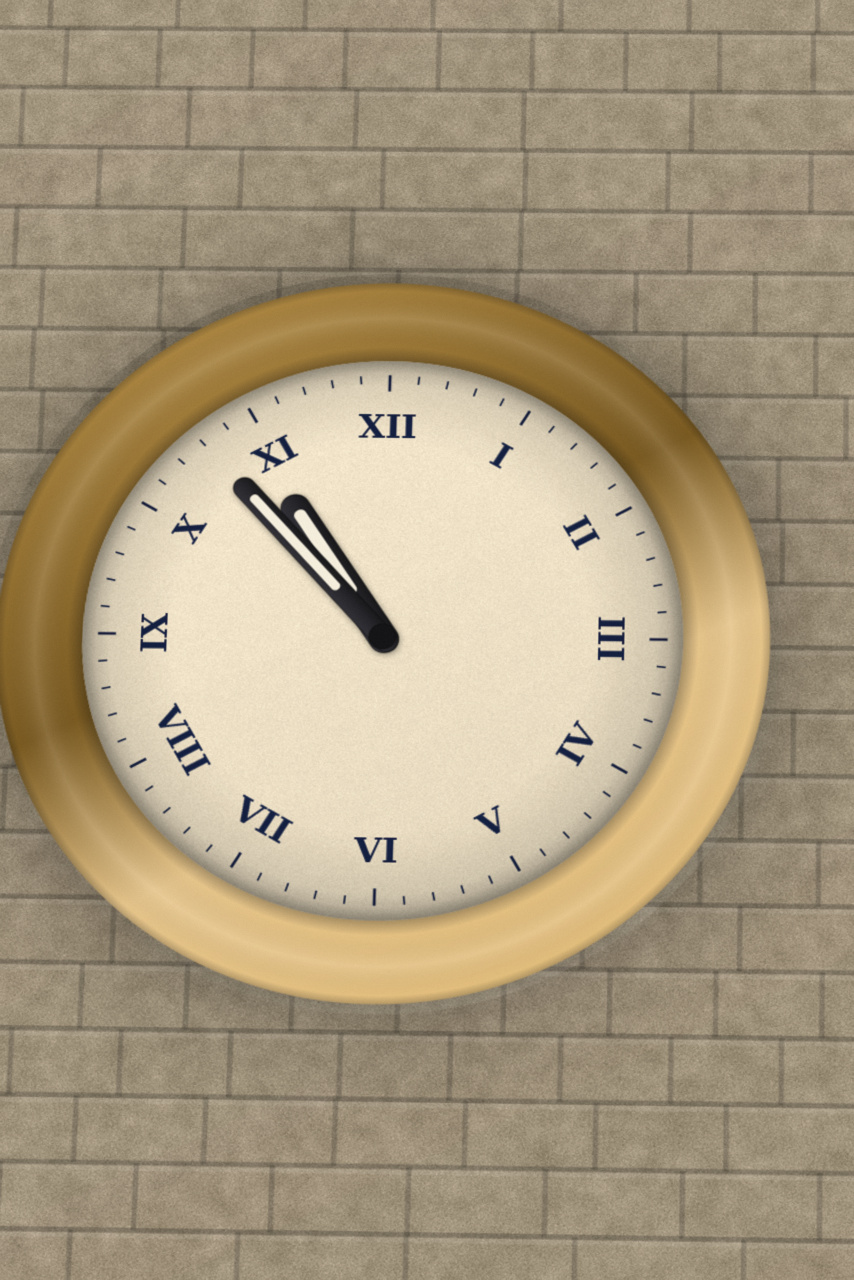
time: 10:53
